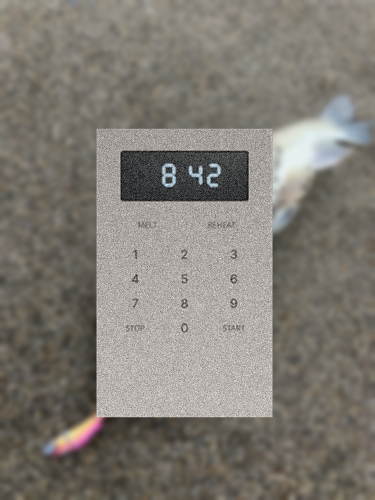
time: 8:42
